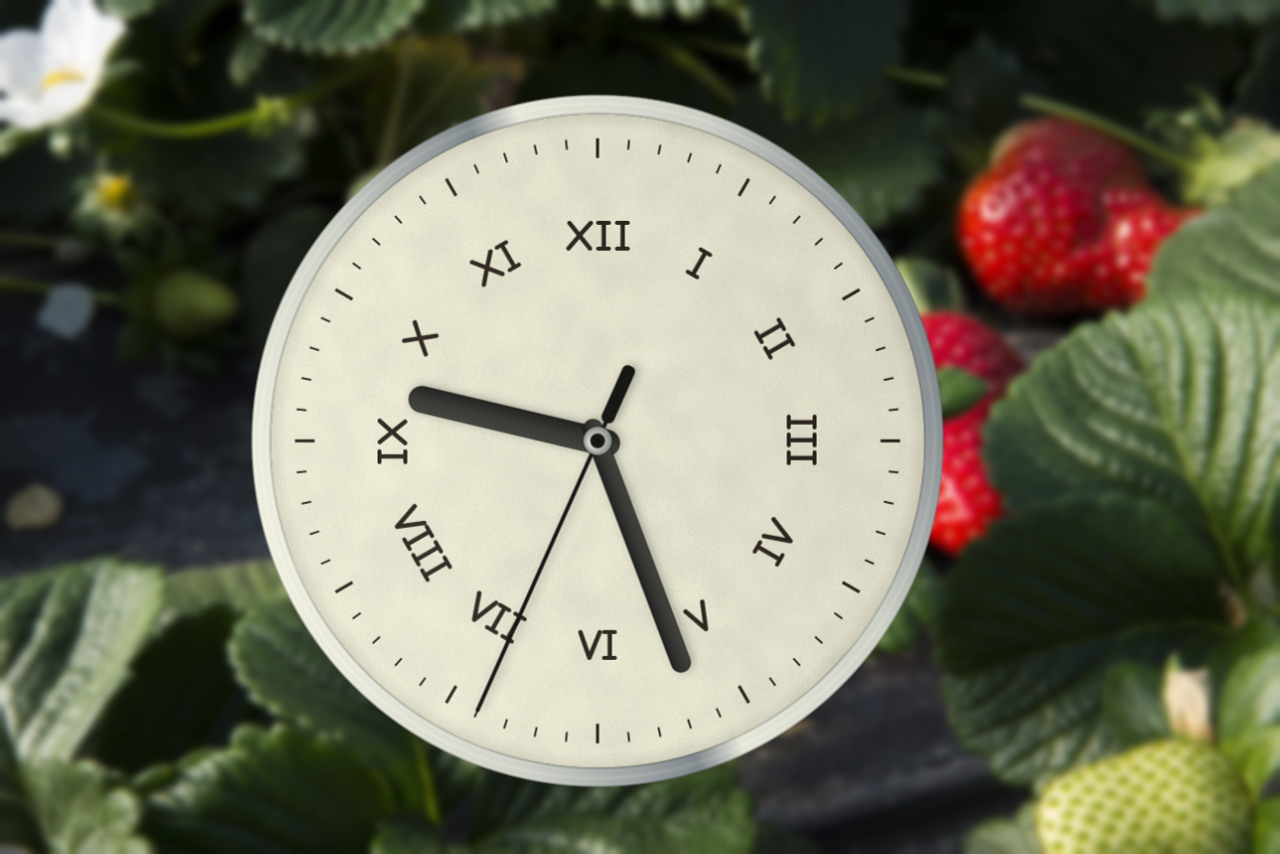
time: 9:26:34
